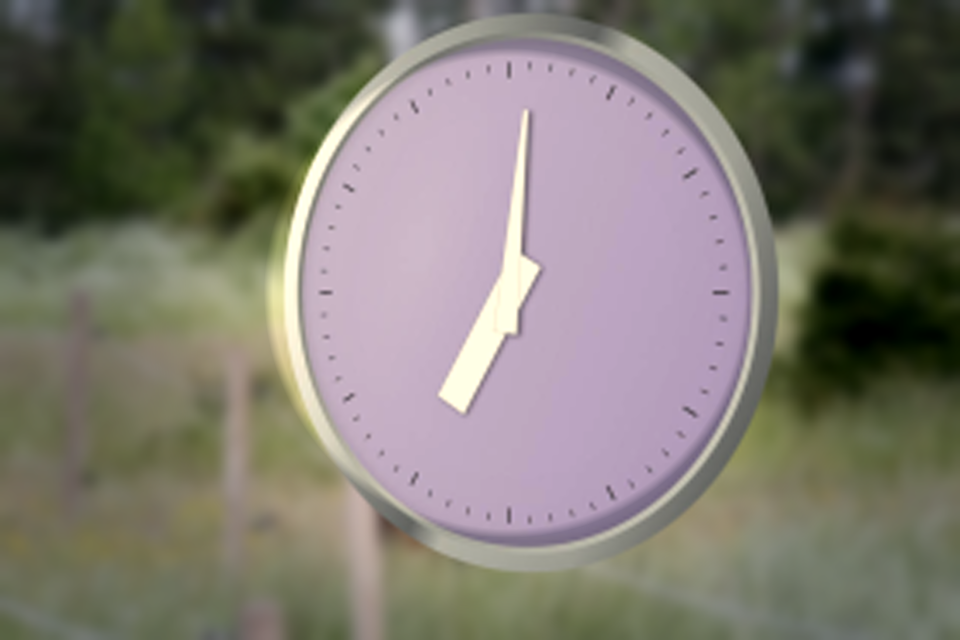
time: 7:01
